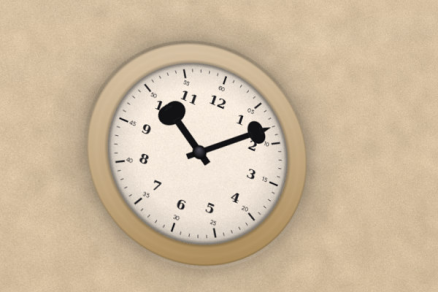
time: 10:08
